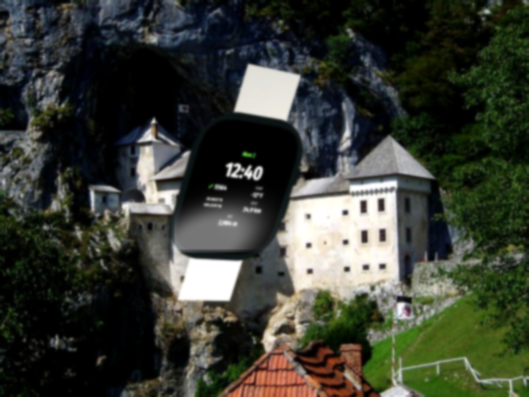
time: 12:40
